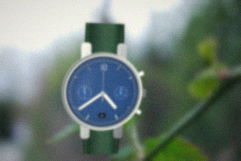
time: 4:39
